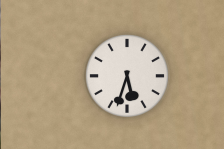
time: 5:33
